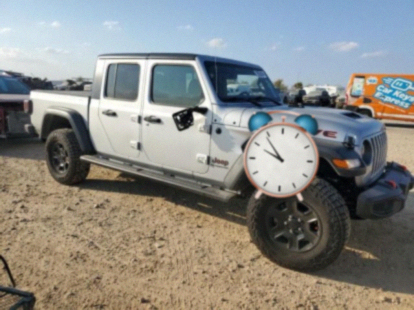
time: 9:54
